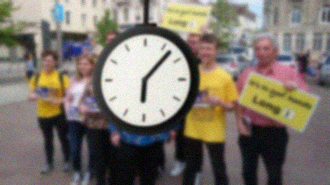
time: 6:07
